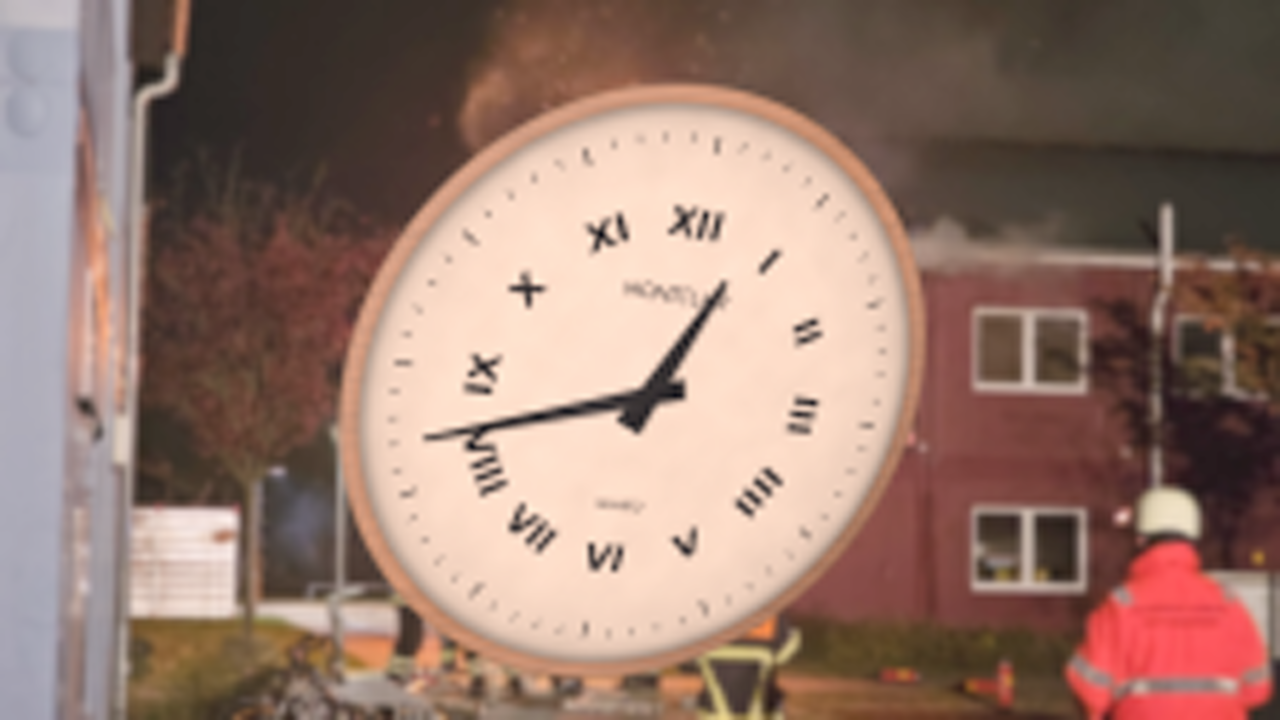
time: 12:42
